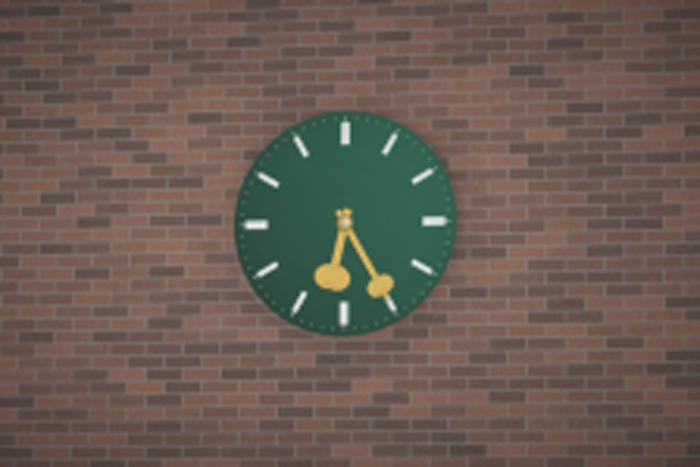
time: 6:25
